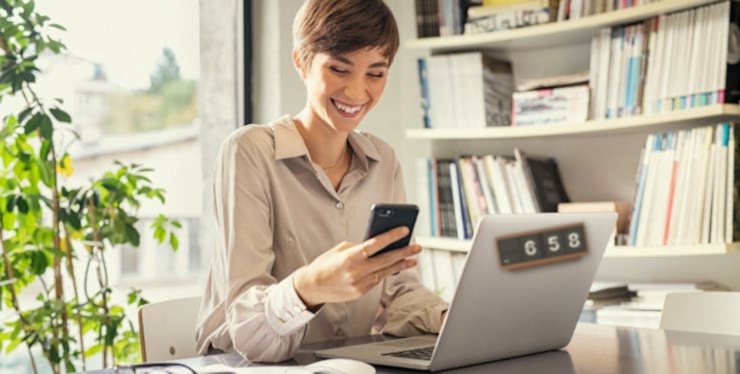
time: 6:58
